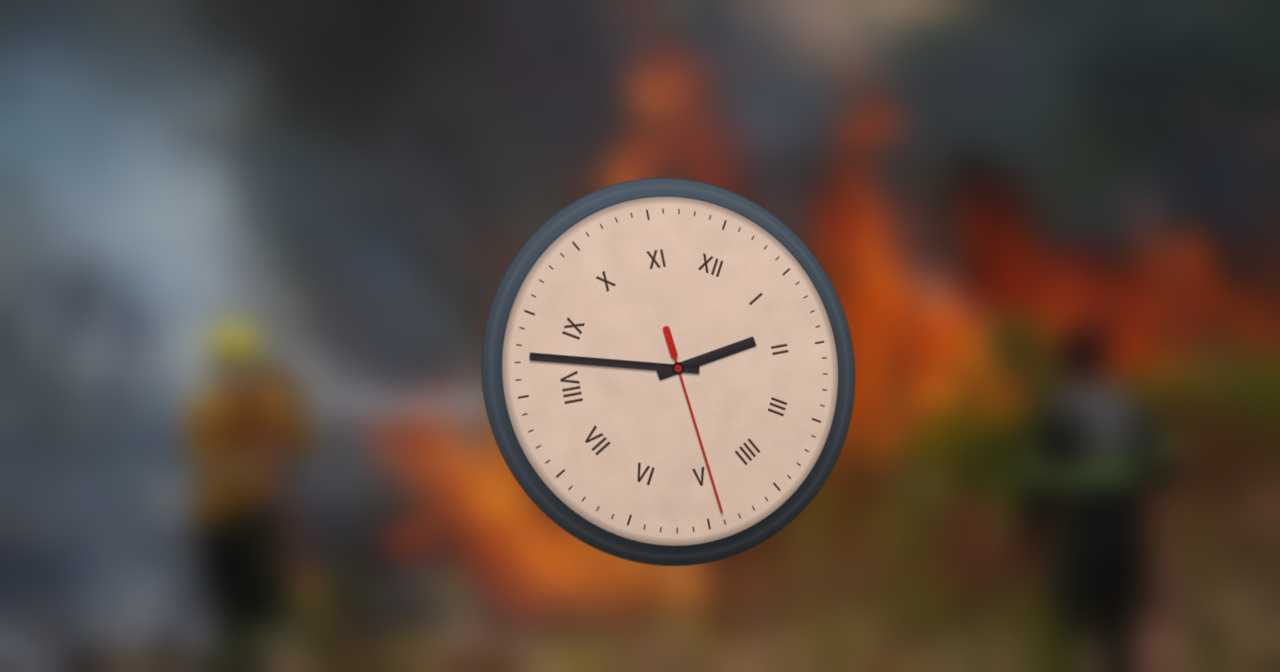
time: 1:42:24
